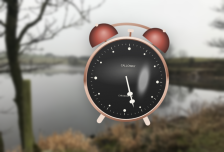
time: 5:27
